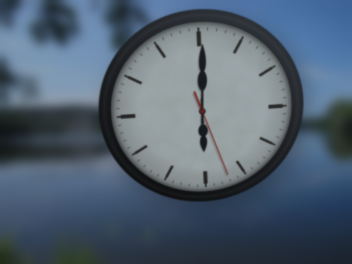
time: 6:00:27
